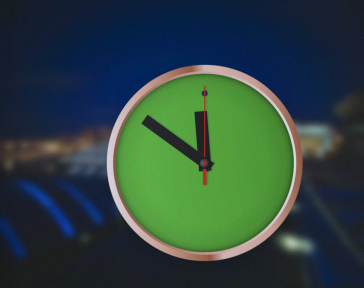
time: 11:51:00
